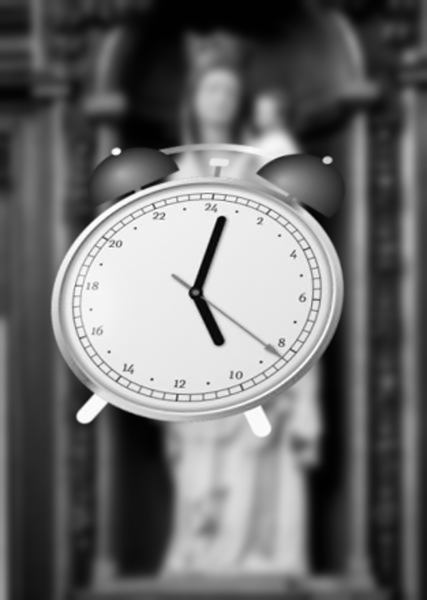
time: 10:01:21
